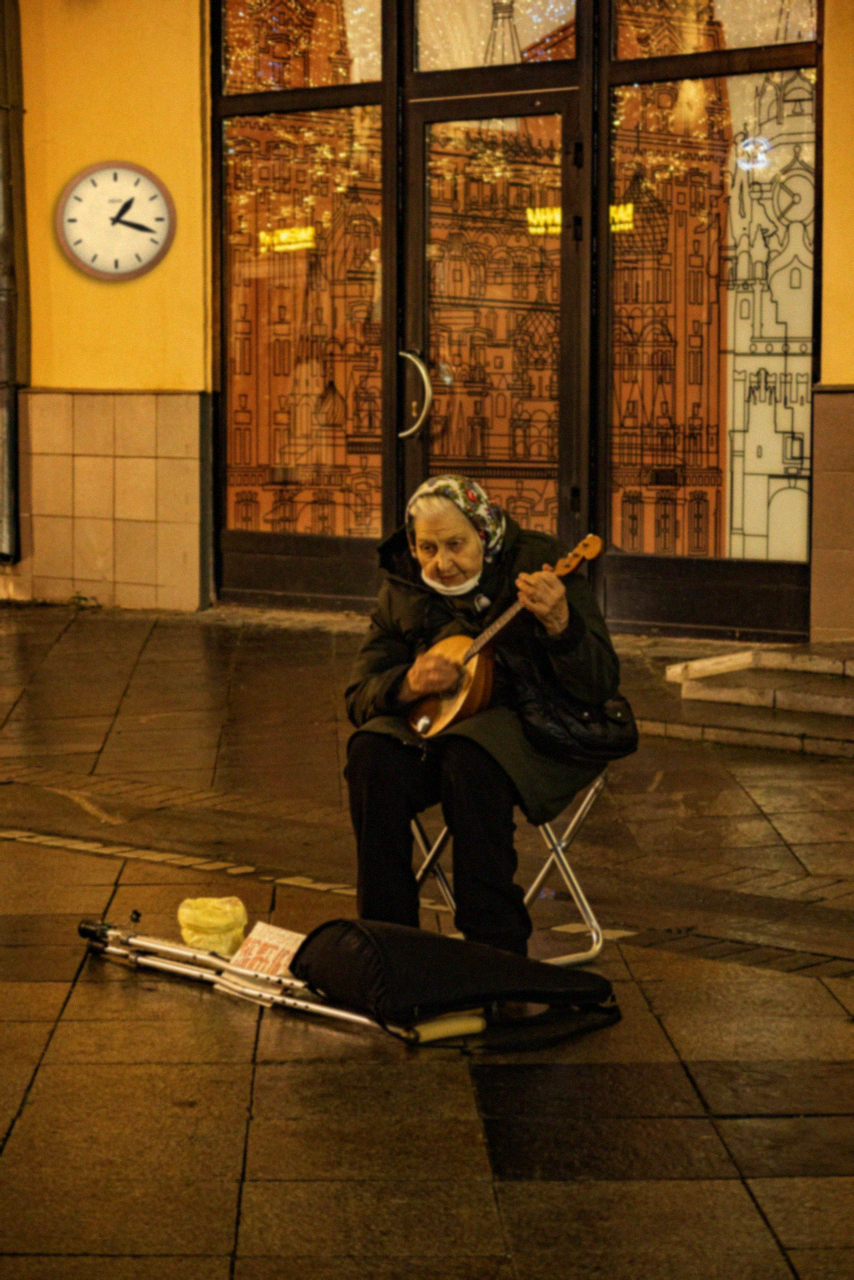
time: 1:18
